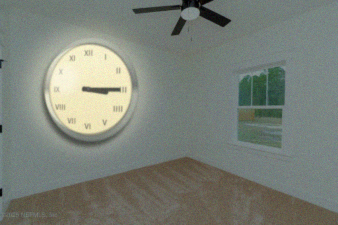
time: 3:15
